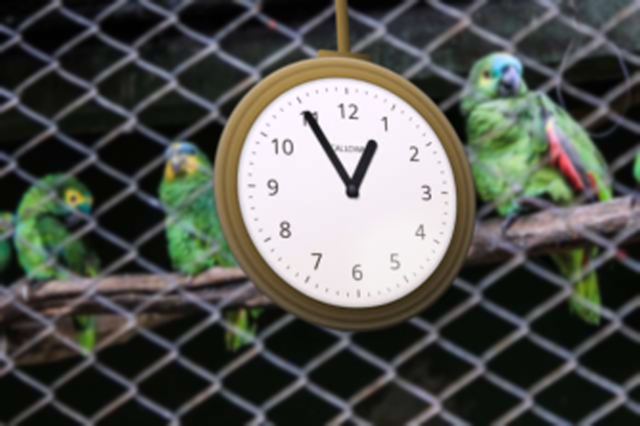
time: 12:55
